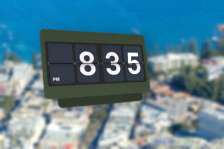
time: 8:35
